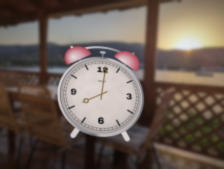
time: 8:01
